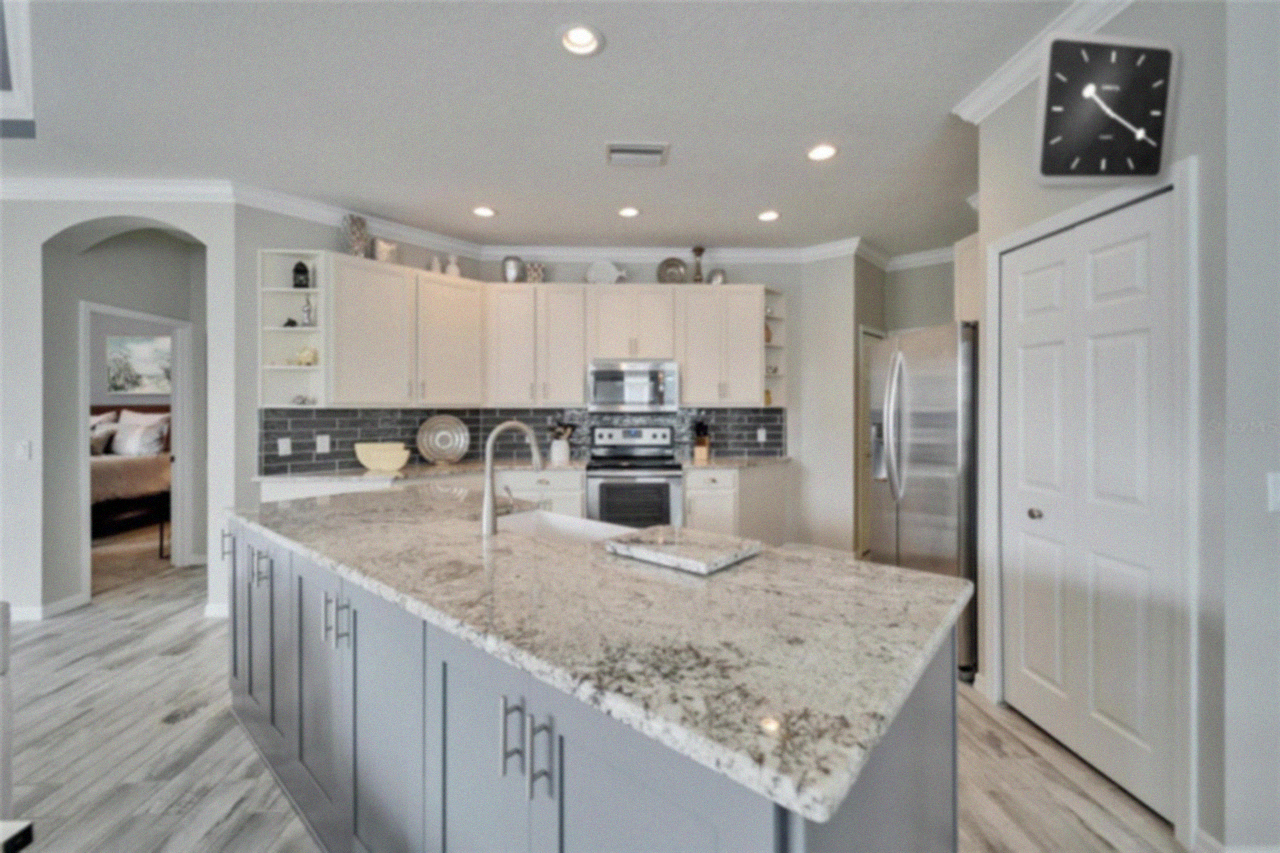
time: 10:20
